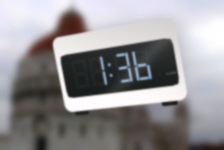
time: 1:36
